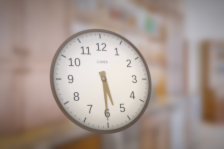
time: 5:30
